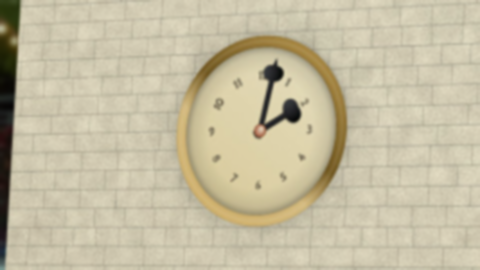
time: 2:02
